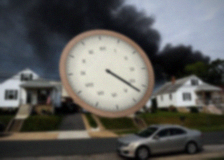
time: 4:22
